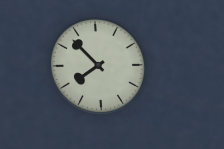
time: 7:53
